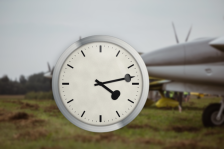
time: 4:13
